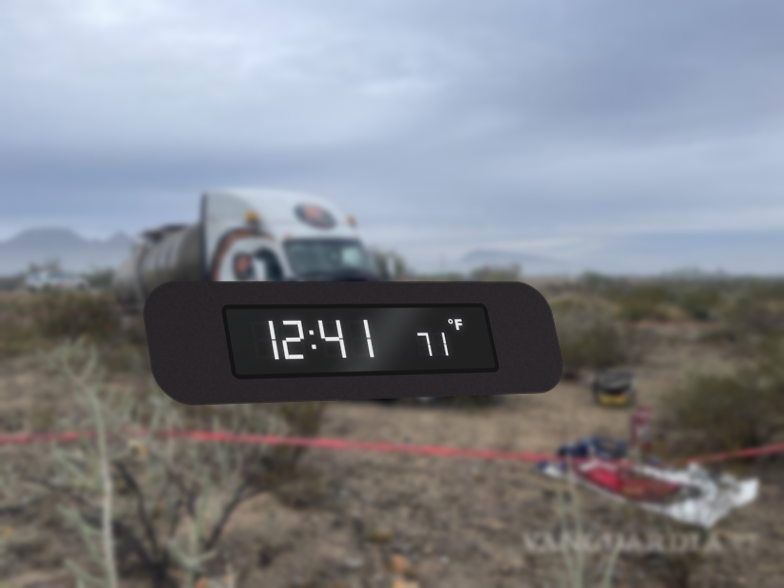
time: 12:41
